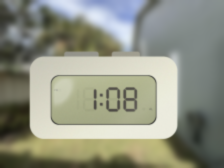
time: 1:08
